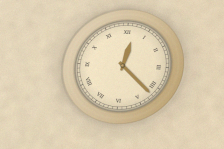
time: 12:22
